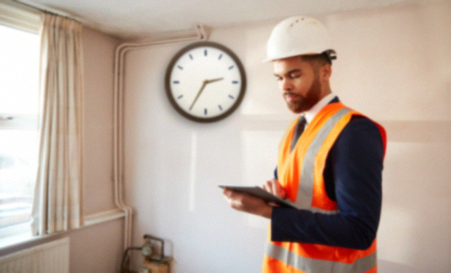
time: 2:35
